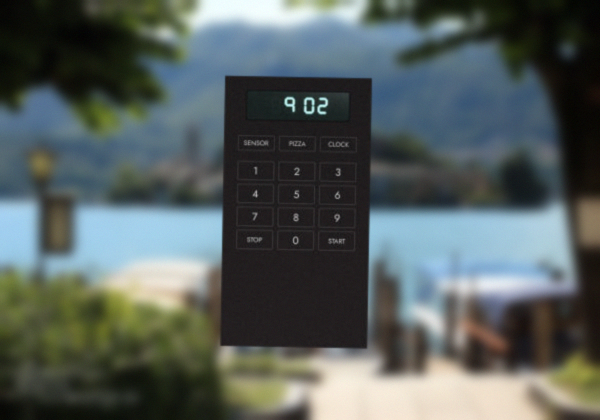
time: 9:02
